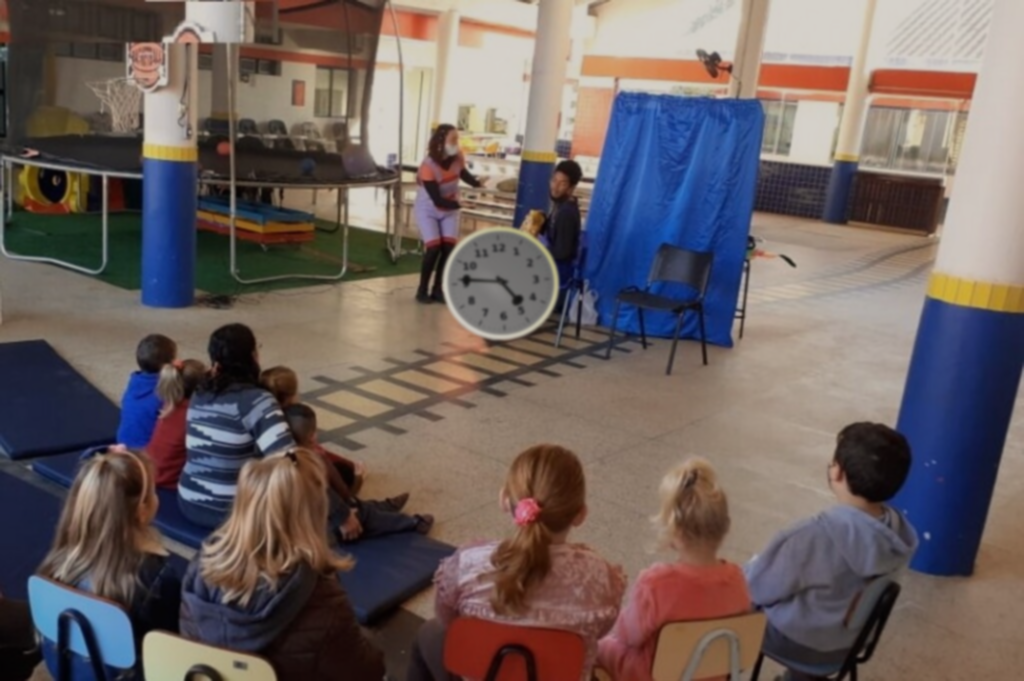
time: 4:46
